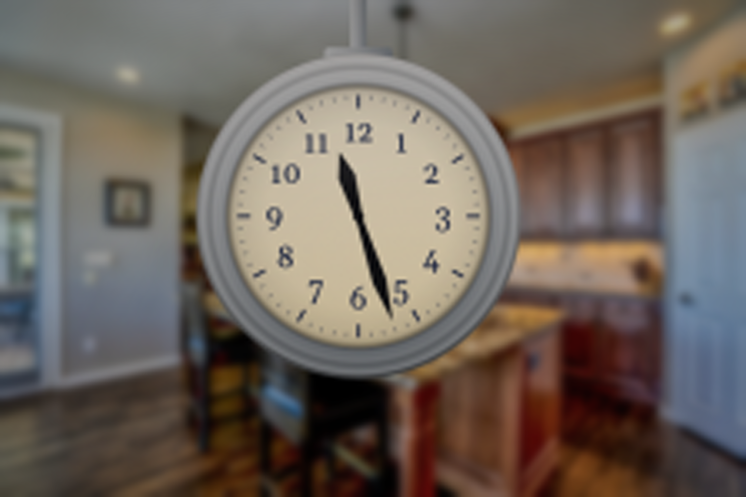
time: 11:27
